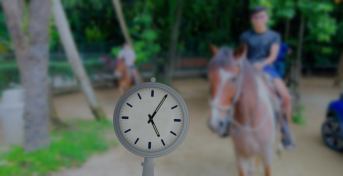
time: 5:05
